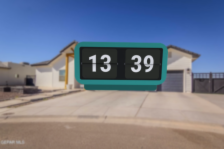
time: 13:39
